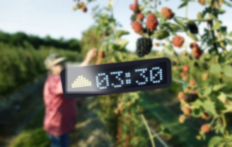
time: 3:30
